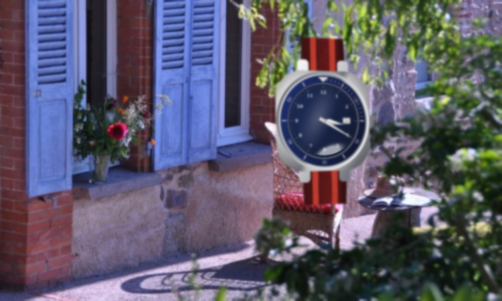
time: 3:20
